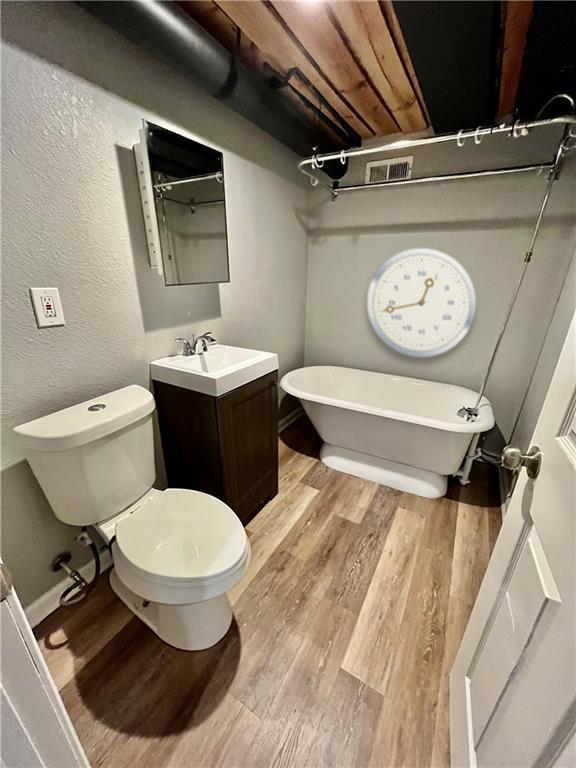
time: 12:43
